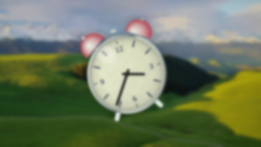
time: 3:36
